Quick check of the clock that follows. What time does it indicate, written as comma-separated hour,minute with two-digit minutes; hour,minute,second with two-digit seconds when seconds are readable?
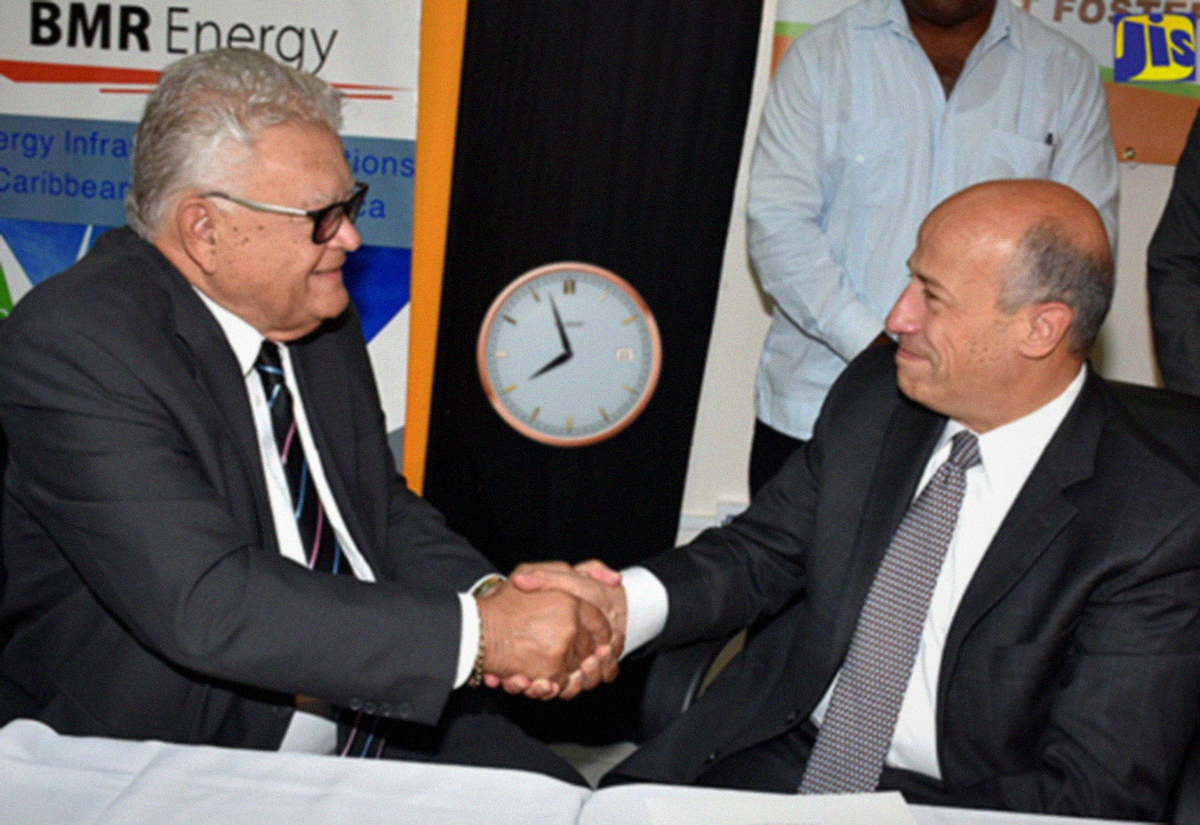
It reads 7,57
